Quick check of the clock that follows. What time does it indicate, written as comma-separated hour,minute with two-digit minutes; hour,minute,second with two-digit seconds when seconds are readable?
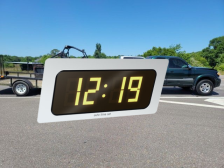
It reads 12,19
